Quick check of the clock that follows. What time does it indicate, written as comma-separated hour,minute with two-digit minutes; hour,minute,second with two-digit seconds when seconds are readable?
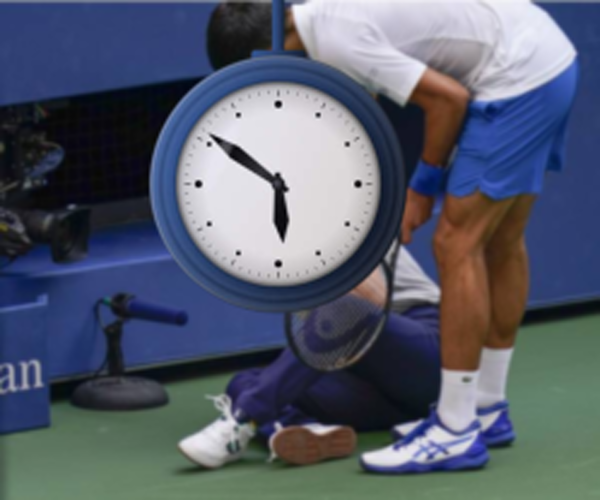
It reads 5,51
